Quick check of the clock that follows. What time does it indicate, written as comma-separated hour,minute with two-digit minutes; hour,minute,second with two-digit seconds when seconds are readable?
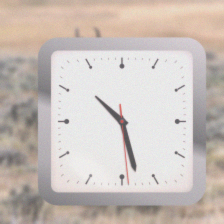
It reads 10,27,29
